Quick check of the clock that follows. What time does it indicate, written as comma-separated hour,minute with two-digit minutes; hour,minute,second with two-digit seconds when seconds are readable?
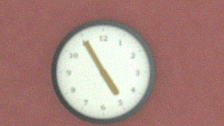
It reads 4,55
